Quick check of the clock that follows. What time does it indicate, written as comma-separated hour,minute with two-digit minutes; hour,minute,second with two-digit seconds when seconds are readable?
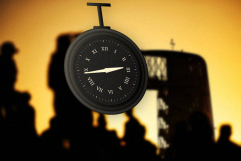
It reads 2,44
